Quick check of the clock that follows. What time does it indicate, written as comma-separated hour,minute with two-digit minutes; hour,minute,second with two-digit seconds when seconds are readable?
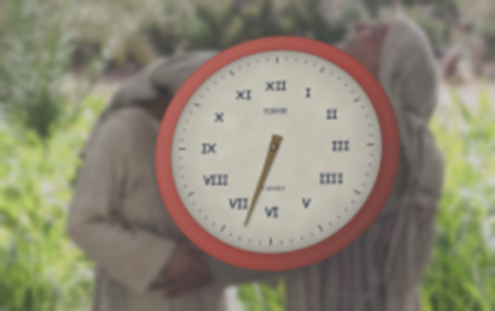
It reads 6,33
